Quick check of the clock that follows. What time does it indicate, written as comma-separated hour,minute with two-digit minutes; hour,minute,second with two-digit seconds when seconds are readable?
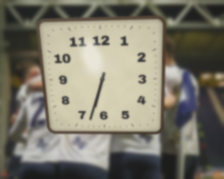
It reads 6,33
